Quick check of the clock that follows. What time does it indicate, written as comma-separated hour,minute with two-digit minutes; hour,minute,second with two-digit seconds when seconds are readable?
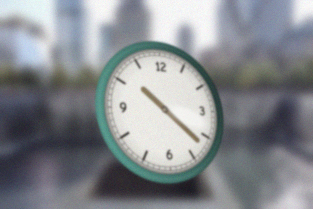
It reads 10,22
